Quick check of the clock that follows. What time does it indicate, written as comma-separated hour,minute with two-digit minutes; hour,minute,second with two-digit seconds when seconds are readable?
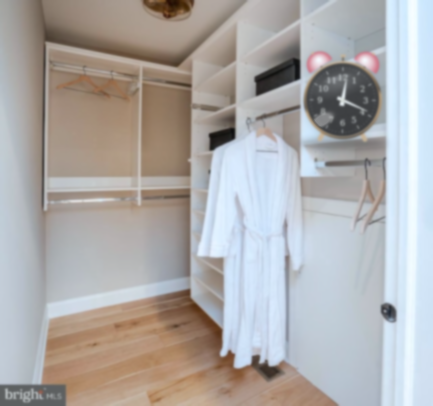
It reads 12,19
